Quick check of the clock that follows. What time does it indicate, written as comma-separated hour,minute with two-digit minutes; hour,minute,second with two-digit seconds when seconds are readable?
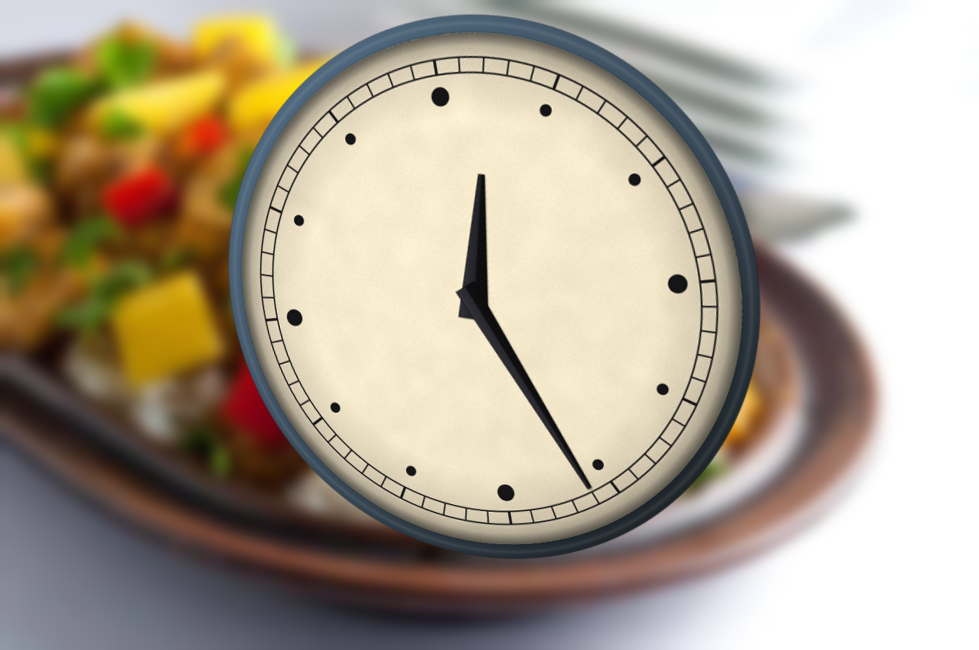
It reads 12,26
